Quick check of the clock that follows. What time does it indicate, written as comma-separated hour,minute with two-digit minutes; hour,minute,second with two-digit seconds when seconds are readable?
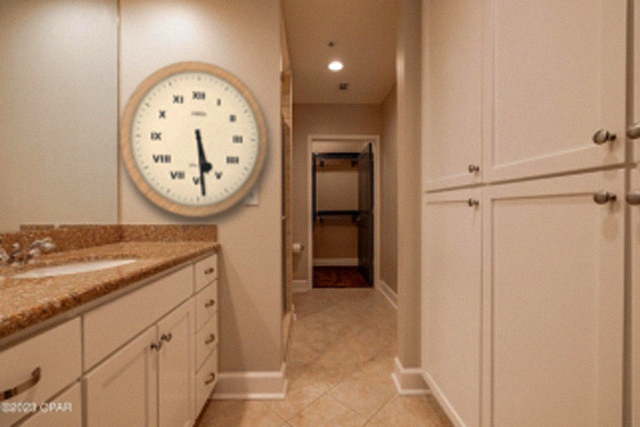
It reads 5,29
